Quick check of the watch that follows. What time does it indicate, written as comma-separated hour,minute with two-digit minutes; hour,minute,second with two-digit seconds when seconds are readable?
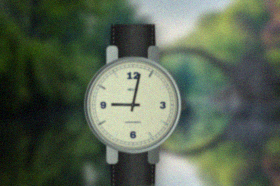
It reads 9,02
